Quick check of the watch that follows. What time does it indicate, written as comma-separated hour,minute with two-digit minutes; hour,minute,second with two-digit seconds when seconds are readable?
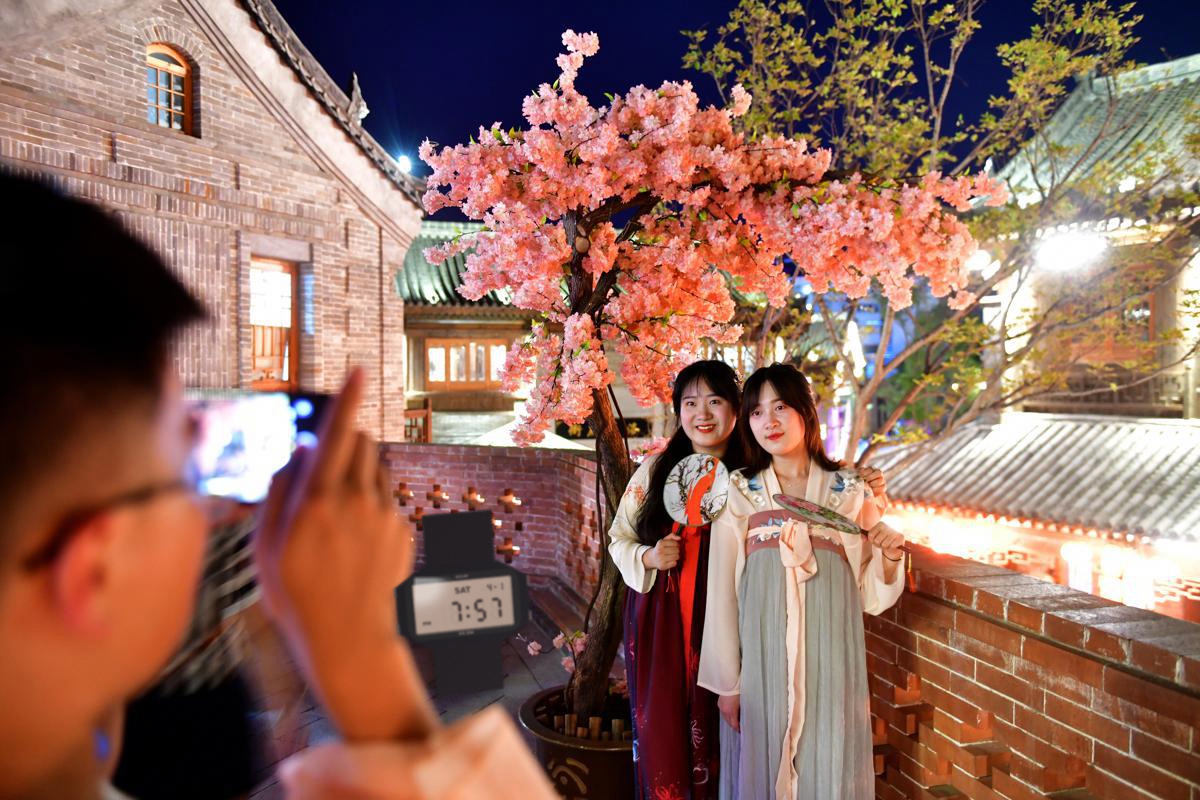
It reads 7,57
